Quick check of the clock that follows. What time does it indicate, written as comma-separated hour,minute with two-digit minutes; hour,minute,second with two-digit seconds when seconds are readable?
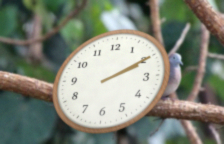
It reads 2,10
